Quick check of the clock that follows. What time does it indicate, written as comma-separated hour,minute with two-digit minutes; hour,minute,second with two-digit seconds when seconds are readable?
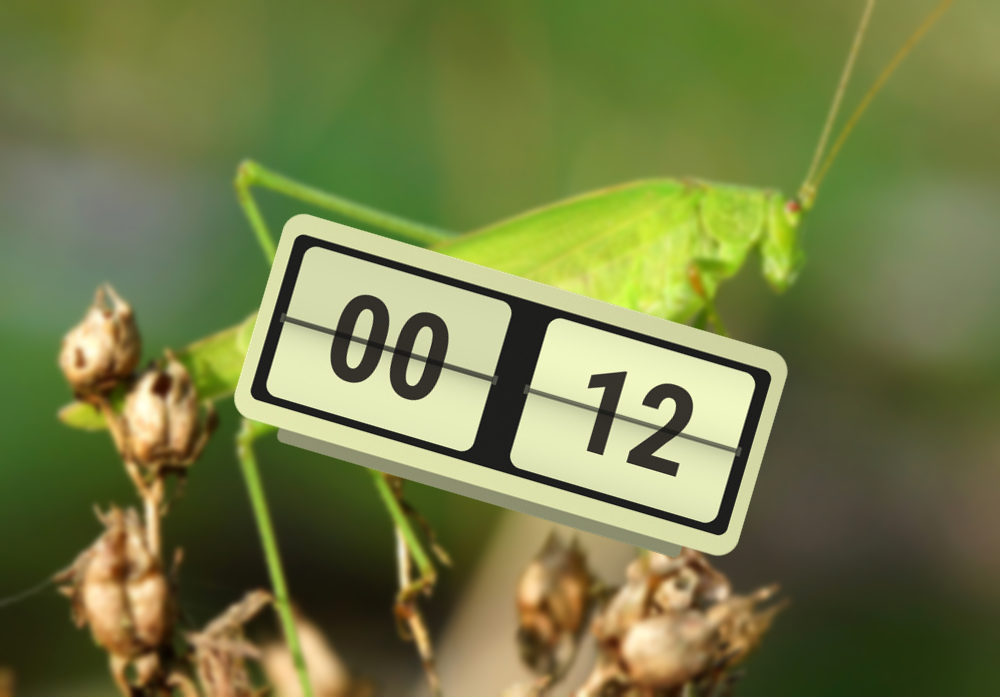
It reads 0,12
